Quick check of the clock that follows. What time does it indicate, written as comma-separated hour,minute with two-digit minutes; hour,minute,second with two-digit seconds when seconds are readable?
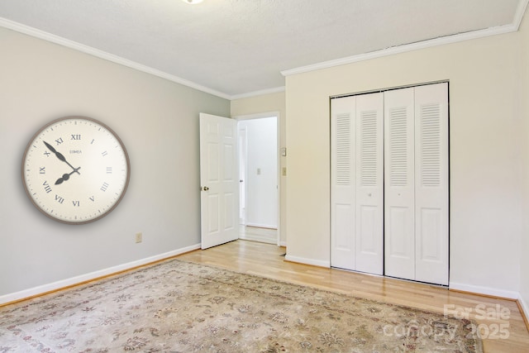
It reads 7,52
